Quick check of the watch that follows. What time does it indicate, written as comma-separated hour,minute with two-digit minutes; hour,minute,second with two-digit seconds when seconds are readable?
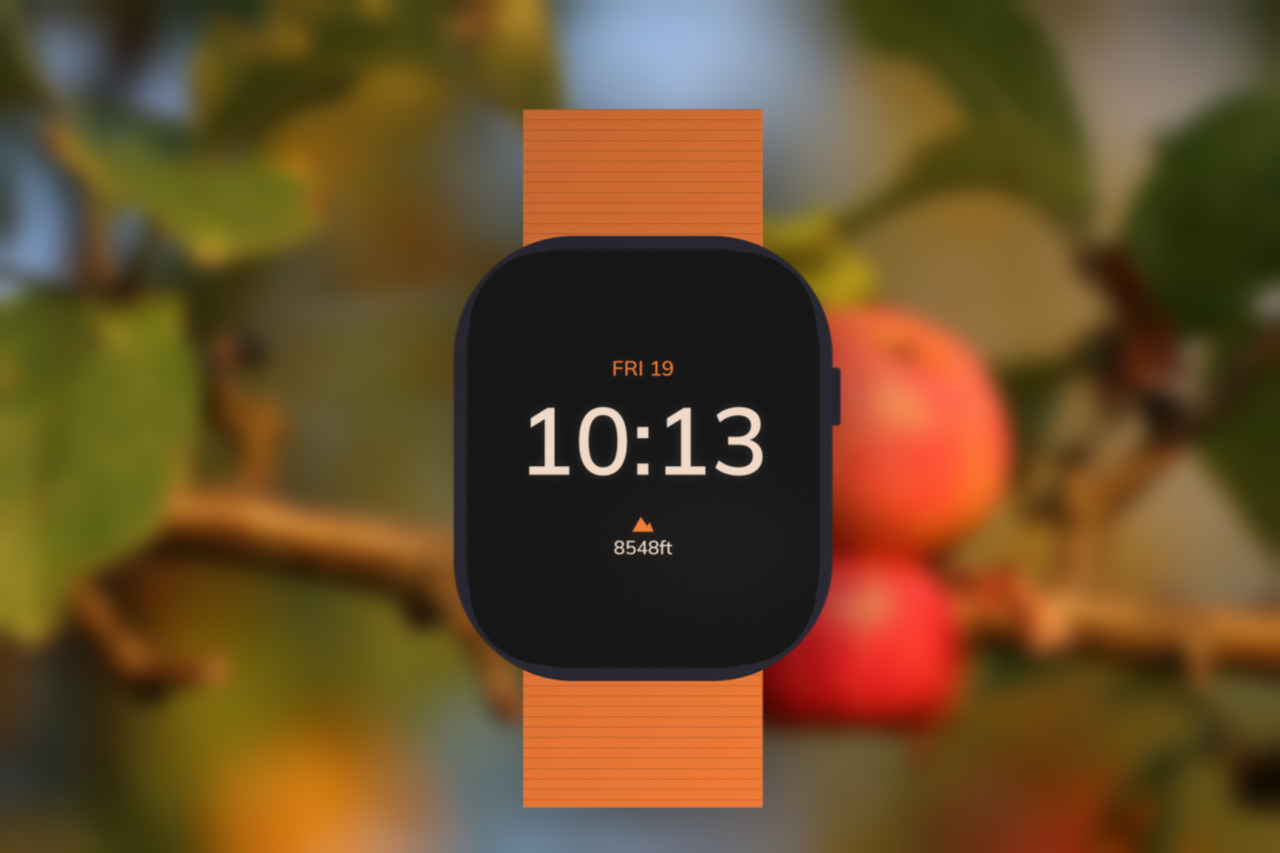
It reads 10,13
